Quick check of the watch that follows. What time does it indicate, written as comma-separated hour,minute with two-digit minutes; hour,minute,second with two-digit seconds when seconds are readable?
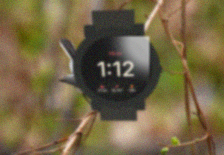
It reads 1,12
